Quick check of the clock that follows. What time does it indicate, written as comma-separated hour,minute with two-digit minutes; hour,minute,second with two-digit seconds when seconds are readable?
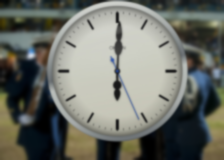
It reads 6,00,26
